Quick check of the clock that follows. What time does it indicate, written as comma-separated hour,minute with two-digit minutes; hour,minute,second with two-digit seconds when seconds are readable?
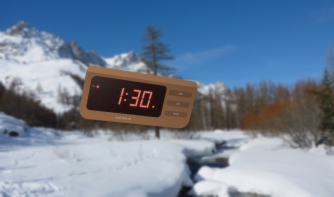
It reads 1,30
